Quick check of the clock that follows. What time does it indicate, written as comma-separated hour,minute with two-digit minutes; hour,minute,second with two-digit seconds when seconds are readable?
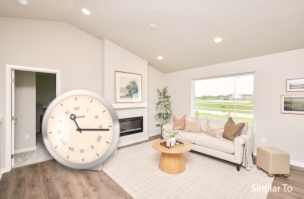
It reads 11,16
